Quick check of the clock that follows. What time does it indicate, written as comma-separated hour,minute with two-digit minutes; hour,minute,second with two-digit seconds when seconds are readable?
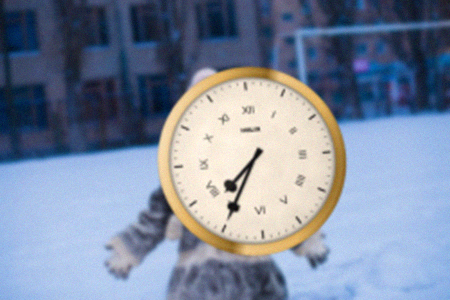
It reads 7,35
